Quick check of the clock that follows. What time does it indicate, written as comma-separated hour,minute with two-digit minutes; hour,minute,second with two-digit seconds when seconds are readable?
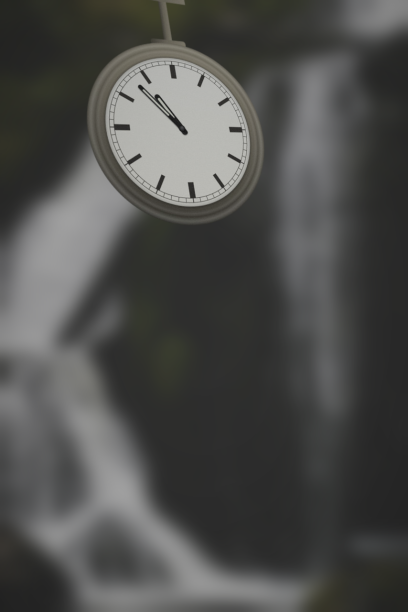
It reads 10,53
